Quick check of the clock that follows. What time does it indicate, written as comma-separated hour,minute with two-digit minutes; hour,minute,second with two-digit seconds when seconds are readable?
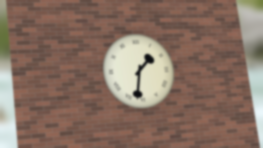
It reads 1,32
